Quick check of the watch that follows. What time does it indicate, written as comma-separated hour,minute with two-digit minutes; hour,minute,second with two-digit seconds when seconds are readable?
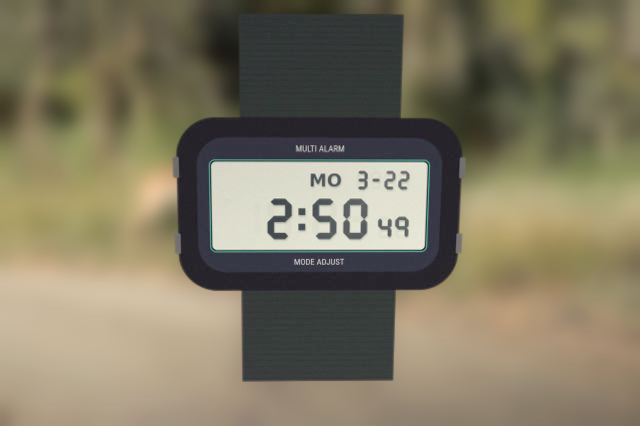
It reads 2,50,49
